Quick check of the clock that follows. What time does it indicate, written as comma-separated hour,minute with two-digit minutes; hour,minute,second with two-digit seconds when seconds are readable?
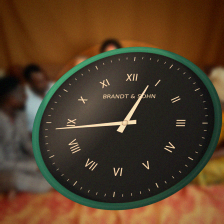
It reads 12,44
